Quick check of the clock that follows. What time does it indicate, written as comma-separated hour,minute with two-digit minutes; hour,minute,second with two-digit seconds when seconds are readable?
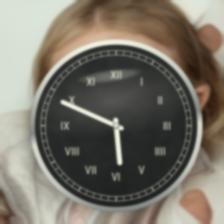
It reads 5,49
